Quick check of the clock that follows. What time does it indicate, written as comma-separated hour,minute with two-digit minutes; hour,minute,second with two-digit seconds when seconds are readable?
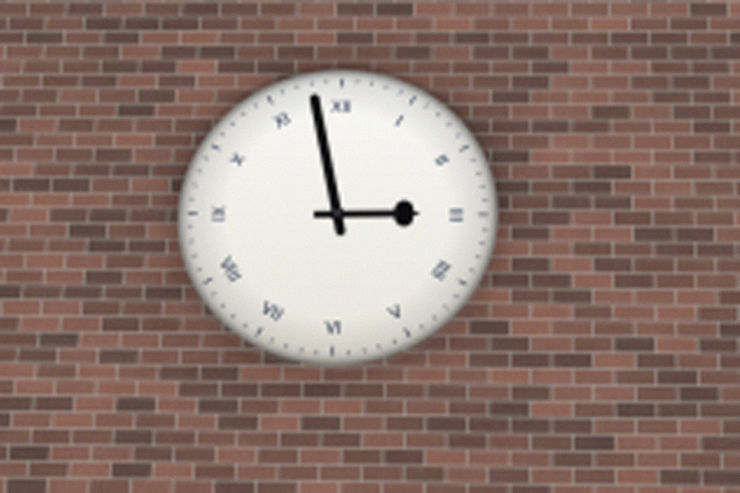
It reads 2,58
